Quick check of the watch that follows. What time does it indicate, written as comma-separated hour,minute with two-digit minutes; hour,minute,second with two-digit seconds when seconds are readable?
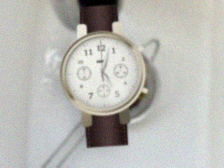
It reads 5,03
